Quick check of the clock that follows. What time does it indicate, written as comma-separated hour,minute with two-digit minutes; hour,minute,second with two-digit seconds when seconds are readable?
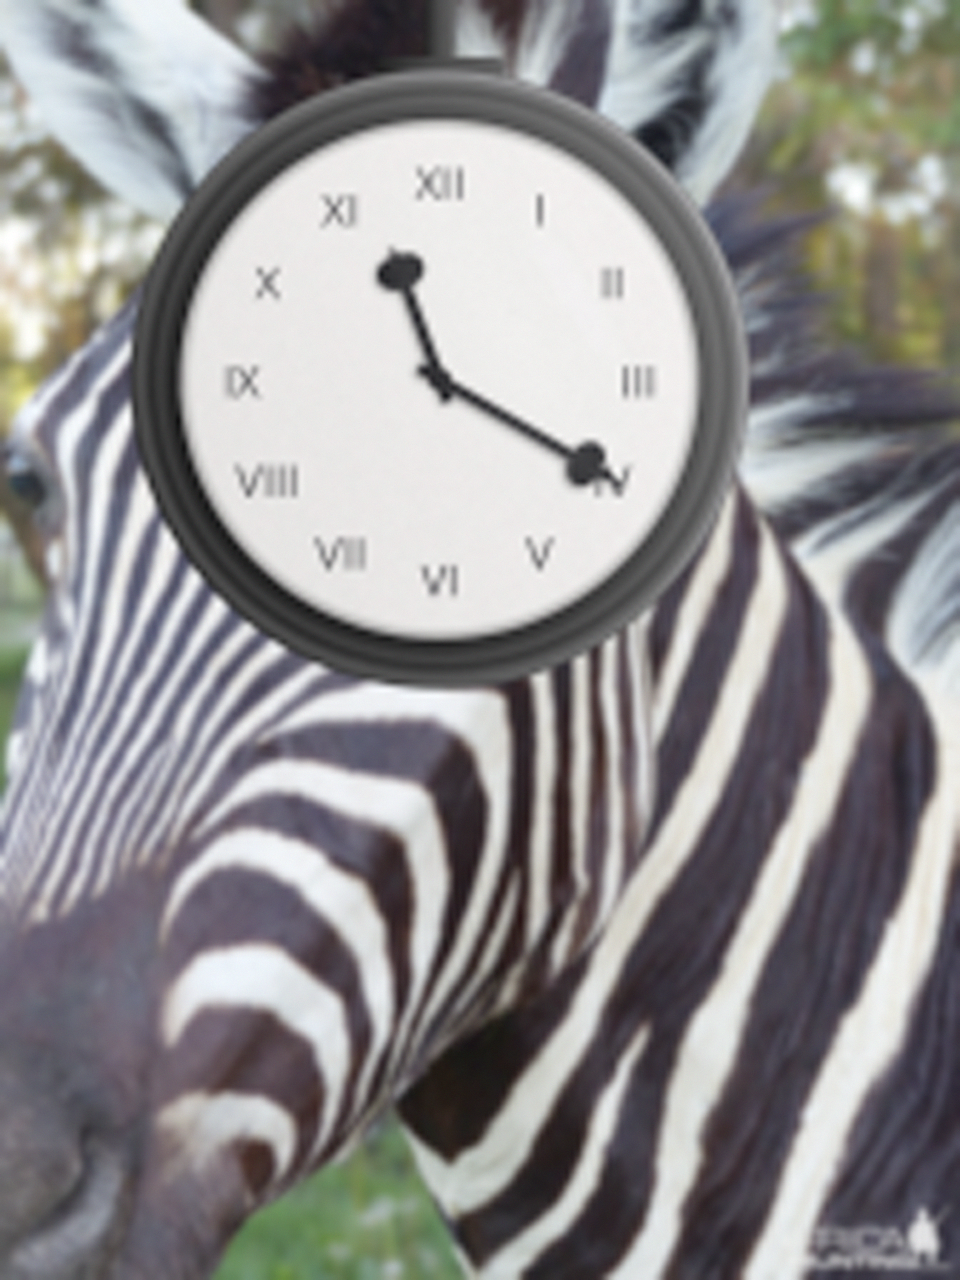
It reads 11,20
